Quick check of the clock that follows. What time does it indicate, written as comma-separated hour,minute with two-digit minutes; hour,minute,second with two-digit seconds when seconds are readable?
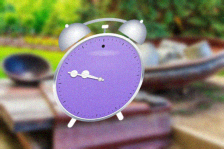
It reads 9,48
